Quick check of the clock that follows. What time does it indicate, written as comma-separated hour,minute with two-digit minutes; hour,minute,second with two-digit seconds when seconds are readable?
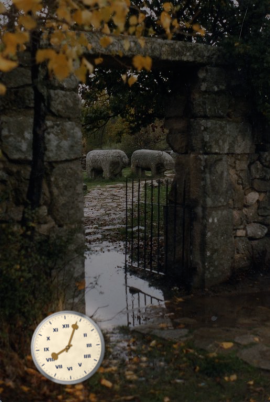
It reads 8,04
